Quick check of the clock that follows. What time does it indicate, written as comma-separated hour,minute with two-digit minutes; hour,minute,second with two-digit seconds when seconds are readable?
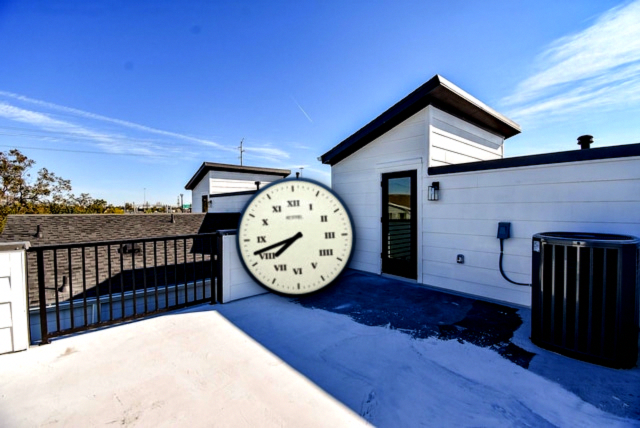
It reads 7,42
